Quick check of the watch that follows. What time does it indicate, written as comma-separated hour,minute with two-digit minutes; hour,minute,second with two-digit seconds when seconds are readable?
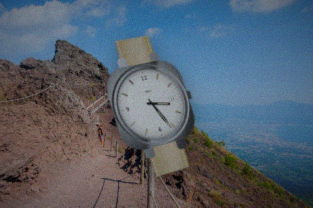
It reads 3,26
